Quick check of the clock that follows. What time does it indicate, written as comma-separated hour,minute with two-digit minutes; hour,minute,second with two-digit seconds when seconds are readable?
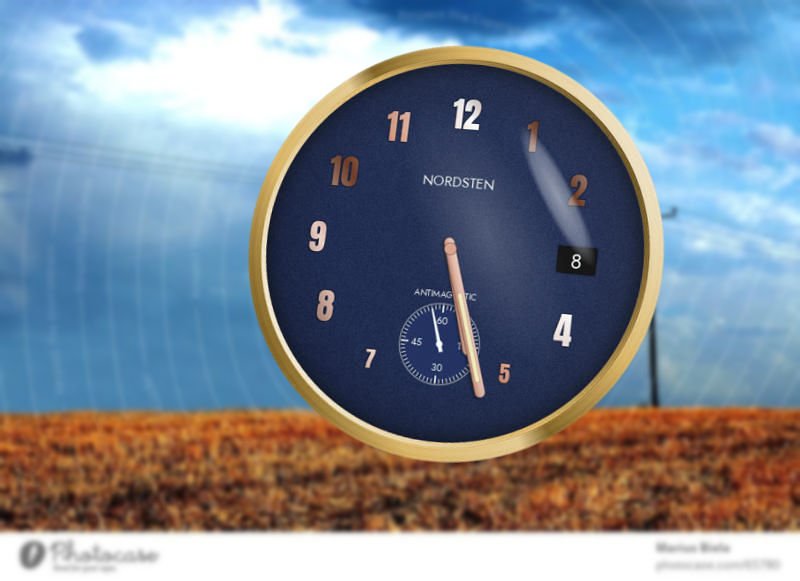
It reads 5,26,57
